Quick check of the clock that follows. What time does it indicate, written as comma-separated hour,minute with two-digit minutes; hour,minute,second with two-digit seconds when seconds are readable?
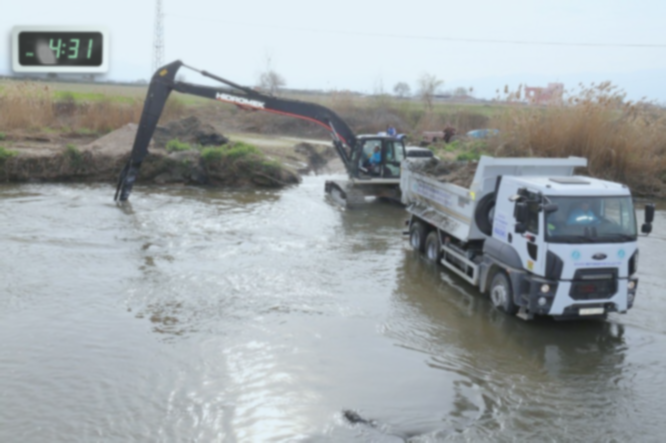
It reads 4,31
